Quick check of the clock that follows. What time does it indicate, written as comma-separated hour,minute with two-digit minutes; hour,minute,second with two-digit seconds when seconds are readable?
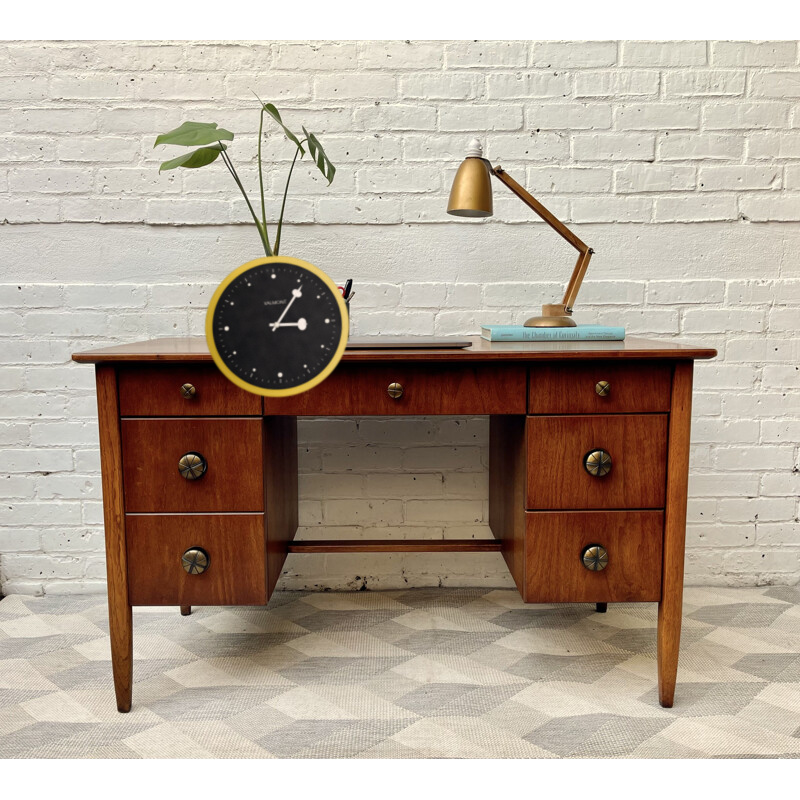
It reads 3,06
